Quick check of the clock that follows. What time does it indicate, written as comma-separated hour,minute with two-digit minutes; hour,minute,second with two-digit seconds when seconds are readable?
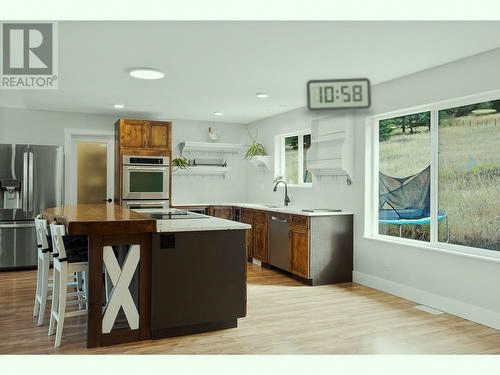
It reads 10,58
